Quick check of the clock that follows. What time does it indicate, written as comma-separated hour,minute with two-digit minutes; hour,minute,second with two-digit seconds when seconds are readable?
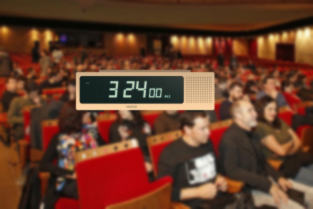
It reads 3,24,00
